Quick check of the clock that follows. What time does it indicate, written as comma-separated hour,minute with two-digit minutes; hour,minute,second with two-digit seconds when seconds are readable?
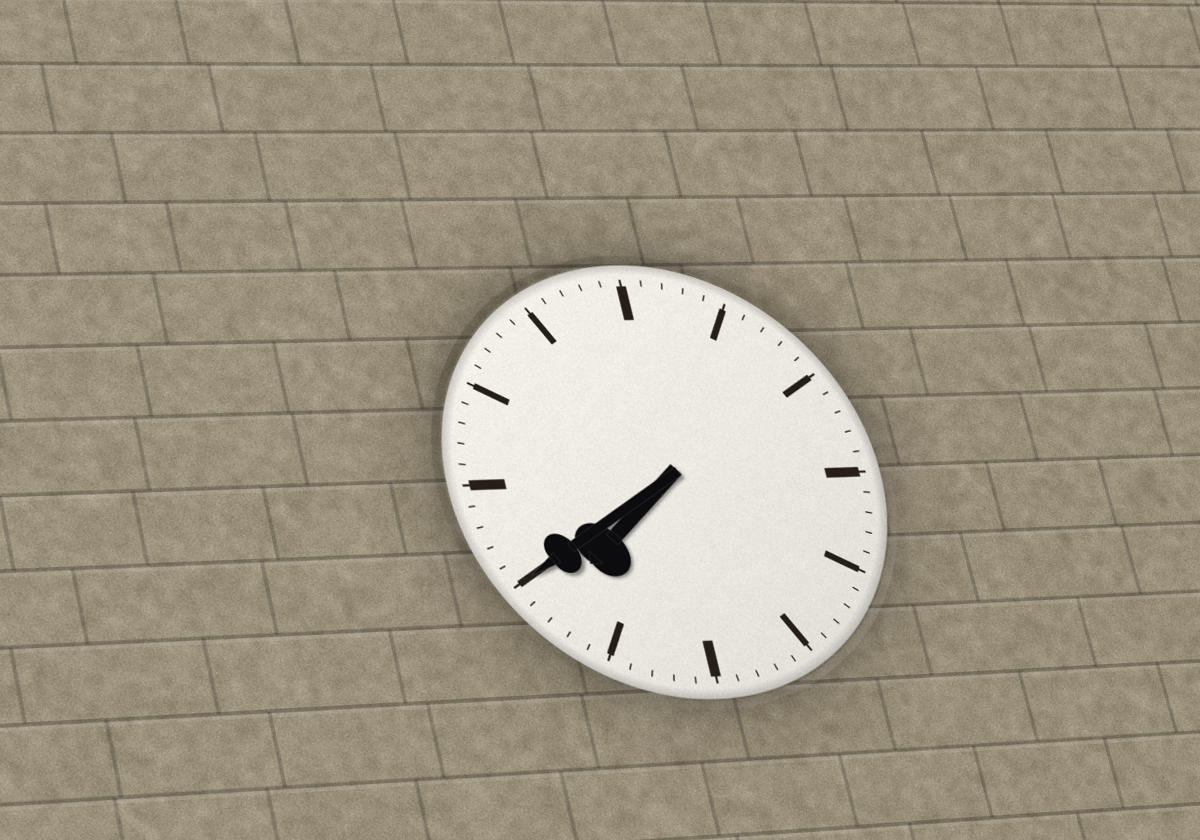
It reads 7,40
